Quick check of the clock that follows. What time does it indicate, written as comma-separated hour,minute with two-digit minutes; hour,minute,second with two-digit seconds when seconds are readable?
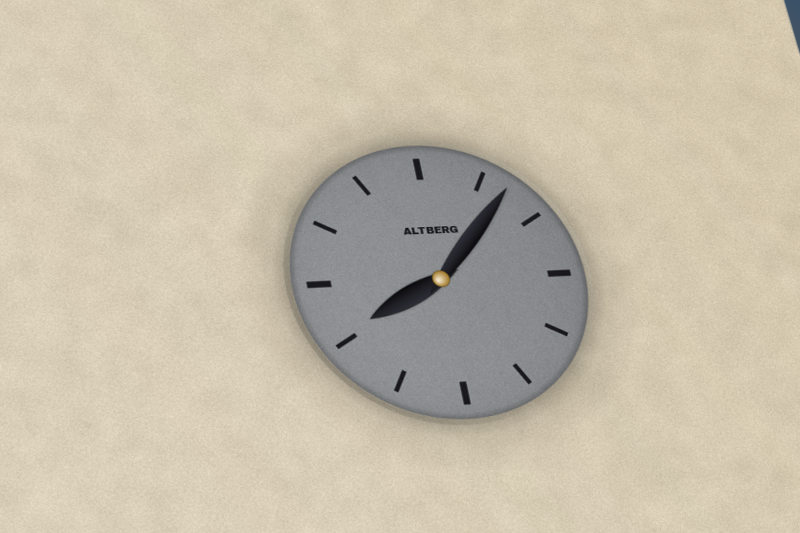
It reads 8,07
